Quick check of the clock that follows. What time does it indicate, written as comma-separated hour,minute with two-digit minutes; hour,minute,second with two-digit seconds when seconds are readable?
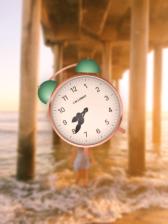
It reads 8,39
